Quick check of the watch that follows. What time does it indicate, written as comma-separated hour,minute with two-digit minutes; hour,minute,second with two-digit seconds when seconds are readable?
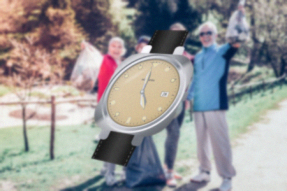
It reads 4,59
